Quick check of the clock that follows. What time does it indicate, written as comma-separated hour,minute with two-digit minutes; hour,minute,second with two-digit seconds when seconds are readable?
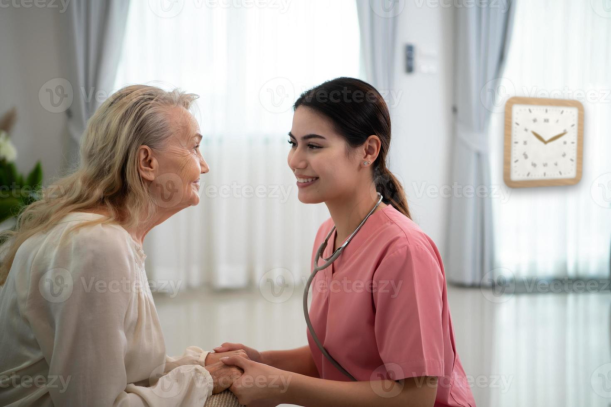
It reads 10,11
